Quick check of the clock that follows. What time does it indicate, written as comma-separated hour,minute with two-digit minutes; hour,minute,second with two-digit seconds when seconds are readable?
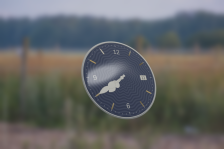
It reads 7,40
